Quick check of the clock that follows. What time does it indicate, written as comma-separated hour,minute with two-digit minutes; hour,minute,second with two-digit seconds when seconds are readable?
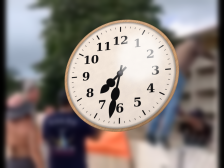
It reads 7,32
